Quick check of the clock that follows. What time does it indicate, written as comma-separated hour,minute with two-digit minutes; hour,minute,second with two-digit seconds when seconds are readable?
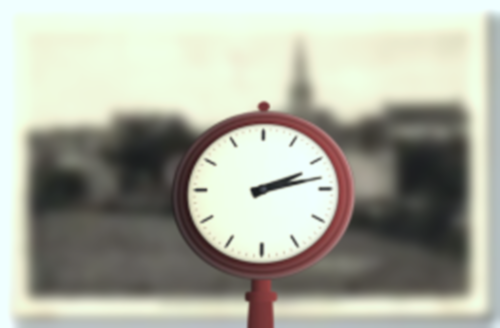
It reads 2,13
